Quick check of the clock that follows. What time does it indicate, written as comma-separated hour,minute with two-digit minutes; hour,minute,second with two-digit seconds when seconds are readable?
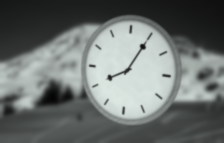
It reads 8,05
